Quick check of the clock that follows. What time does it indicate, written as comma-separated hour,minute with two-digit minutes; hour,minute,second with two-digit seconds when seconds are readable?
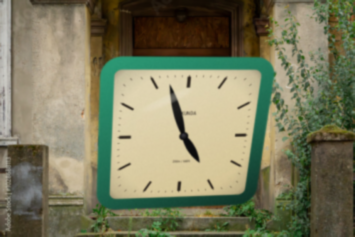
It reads 4,57
